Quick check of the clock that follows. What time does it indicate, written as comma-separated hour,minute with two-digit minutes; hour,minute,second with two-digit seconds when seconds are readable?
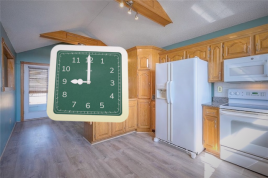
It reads 9,00
